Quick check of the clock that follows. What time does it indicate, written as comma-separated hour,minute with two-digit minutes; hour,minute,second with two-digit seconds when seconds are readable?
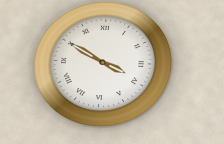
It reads 3,50
